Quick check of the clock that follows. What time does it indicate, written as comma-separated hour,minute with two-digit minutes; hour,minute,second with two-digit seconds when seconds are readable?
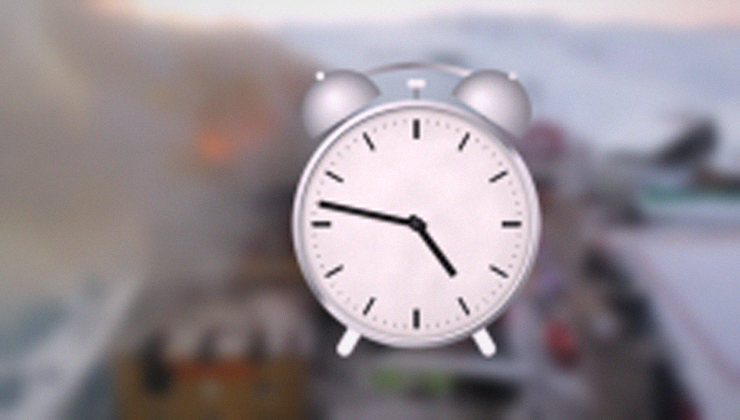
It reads 4,47
